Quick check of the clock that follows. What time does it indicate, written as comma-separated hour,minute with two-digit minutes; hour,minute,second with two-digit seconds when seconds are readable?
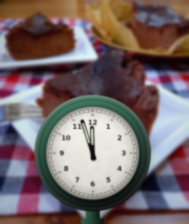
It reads 11,57
